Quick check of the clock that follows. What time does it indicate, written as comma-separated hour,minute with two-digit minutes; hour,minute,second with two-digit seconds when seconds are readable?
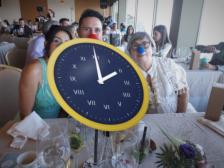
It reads 2,00
